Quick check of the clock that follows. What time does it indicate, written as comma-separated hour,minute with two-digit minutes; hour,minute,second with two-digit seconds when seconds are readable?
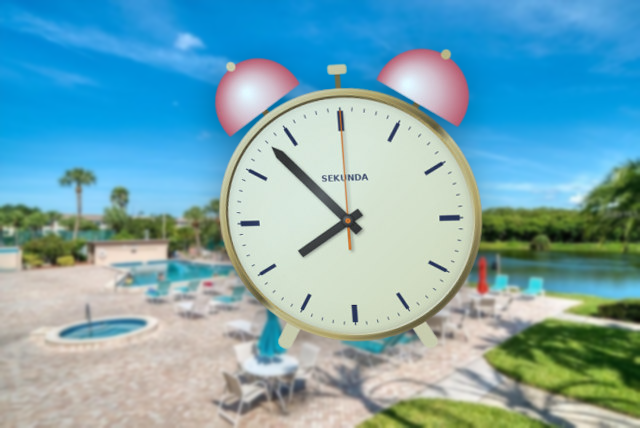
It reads 7,53,00
